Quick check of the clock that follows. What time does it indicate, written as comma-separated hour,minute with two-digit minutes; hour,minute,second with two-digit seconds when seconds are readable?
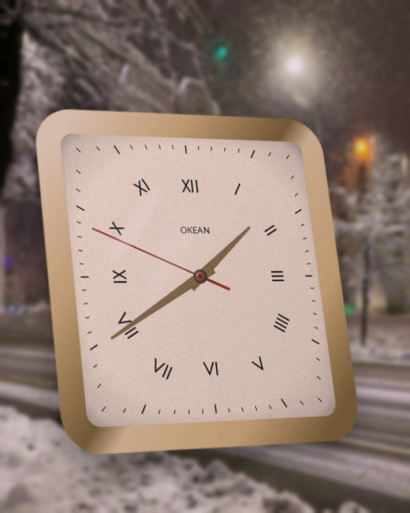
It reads 1,39,49
